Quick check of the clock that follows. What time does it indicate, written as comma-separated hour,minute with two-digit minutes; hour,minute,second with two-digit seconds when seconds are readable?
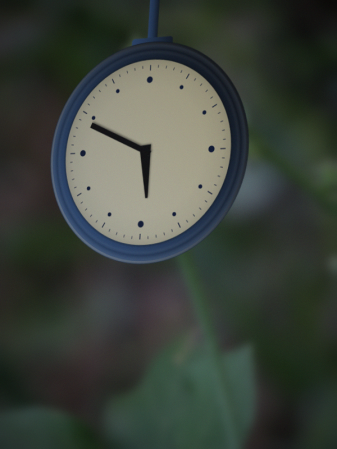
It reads 5,49
